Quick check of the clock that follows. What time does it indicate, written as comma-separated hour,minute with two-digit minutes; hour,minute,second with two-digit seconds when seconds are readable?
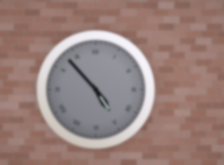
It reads 4,53
